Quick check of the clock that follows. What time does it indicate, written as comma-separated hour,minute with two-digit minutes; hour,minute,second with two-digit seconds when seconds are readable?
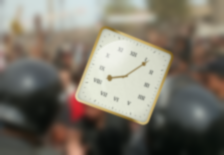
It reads 8,06
